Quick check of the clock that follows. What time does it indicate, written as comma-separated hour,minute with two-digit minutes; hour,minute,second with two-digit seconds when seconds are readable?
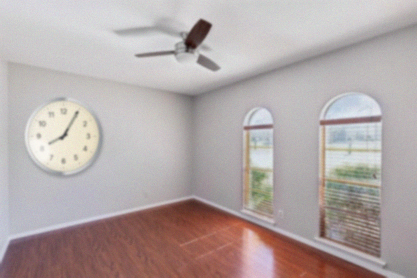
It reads 8,05
